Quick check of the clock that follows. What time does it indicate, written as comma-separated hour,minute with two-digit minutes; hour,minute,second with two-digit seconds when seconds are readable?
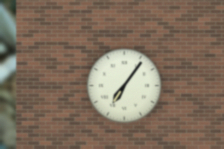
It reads 7,06
